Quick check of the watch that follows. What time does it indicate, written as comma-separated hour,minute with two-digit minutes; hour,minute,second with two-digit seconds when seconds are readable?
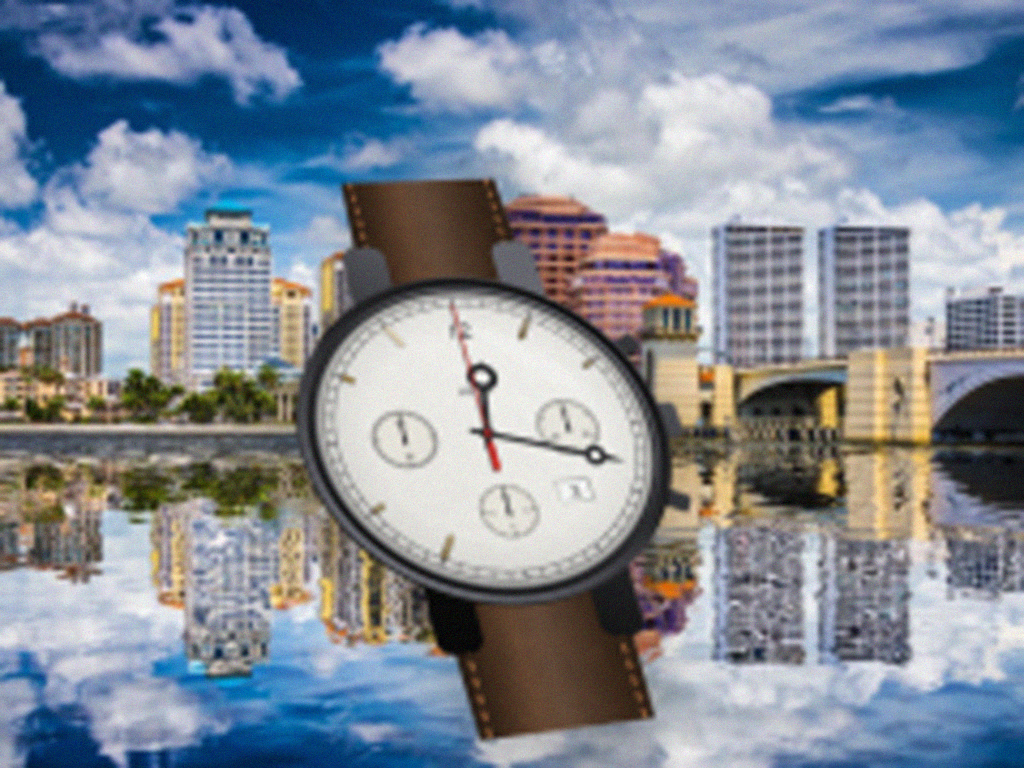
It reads 12,18
